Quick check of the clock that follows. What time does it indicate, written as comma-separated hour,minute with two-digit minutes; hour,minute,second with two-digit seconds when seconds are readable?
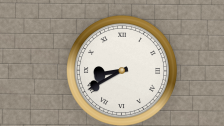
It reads 8,40
